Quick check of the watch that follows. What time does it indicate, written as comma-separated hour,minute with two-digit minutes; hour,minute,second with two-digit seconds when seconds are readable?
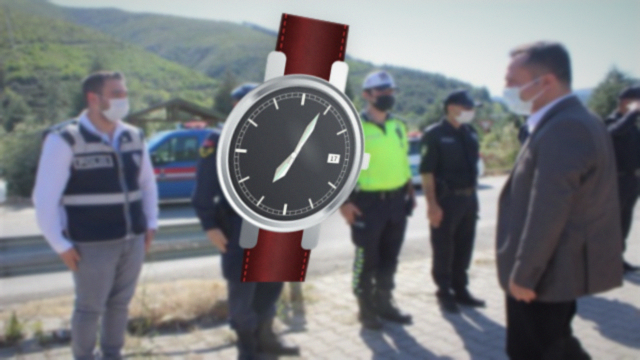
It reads 7,04
